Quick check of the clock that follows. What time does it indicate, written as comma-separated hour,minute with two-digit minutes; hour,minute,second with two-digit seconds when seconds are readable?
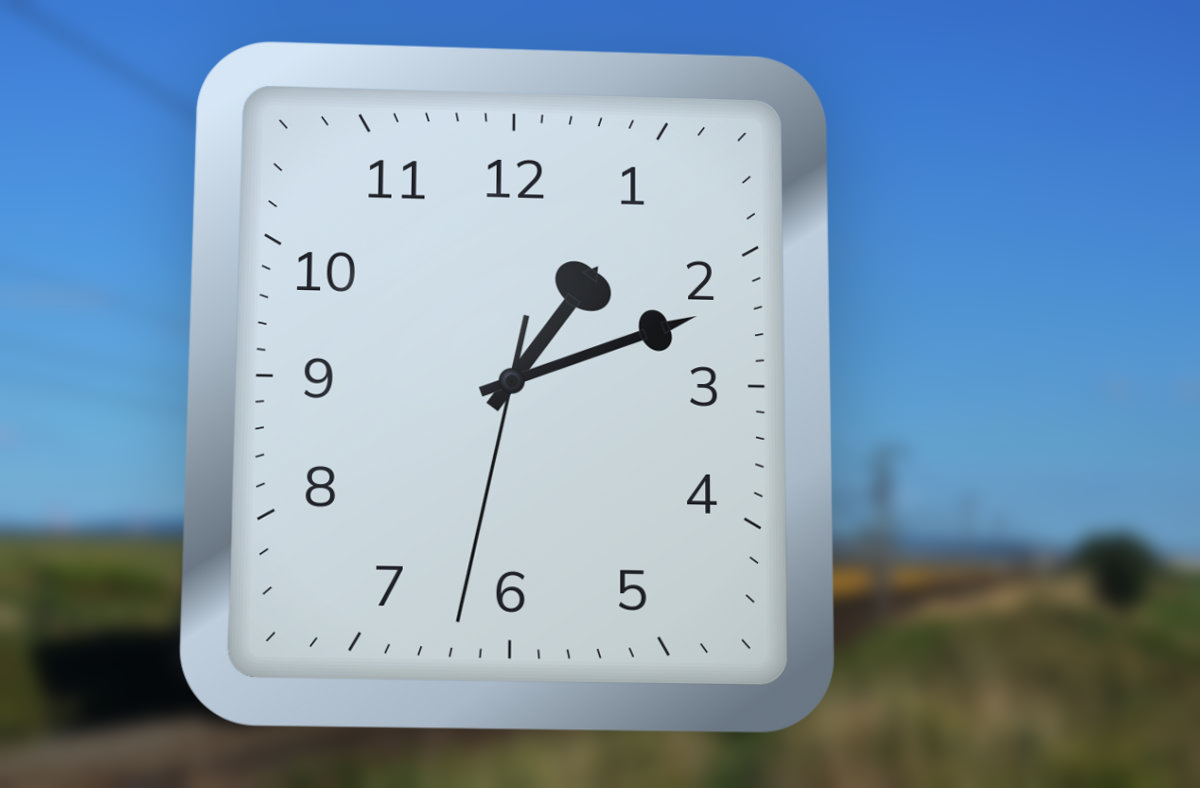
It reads 1,11,32
